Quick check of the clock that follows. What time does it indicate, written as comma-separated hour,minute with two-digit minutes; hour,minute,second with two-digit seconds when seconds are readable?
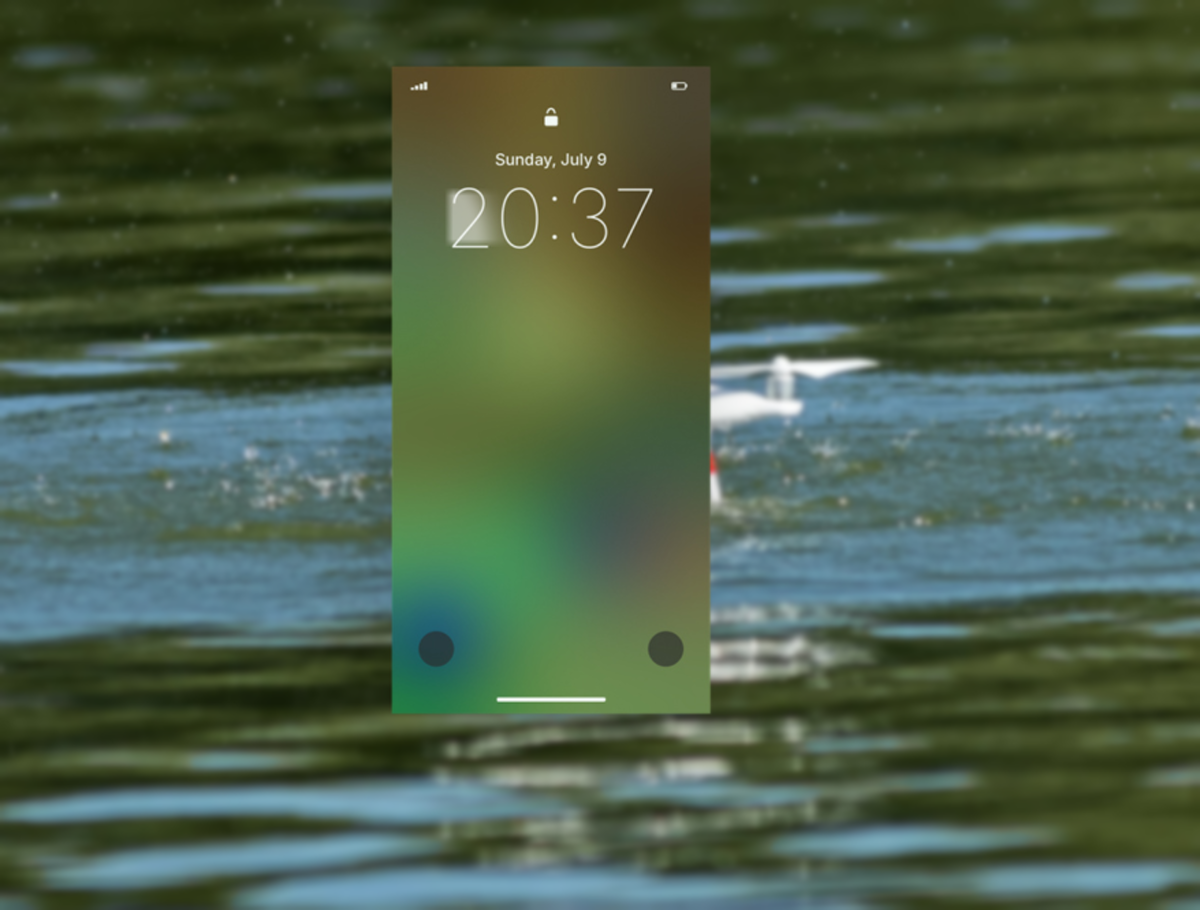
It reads 20,37
